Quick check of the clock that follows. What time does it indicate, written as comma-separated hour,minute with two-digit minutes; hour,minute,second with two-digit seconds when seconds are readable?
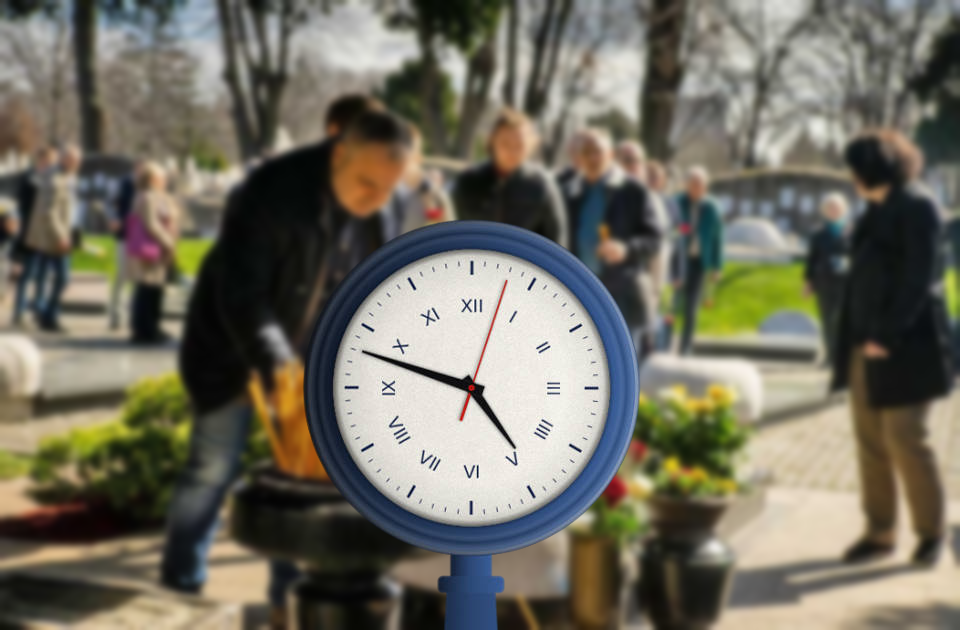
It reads 4,48,03
